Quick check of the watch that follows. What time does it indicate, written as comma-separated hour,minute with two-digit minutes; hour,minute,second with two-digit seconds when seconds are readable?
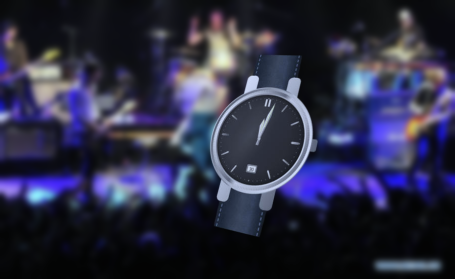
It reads 12,02
